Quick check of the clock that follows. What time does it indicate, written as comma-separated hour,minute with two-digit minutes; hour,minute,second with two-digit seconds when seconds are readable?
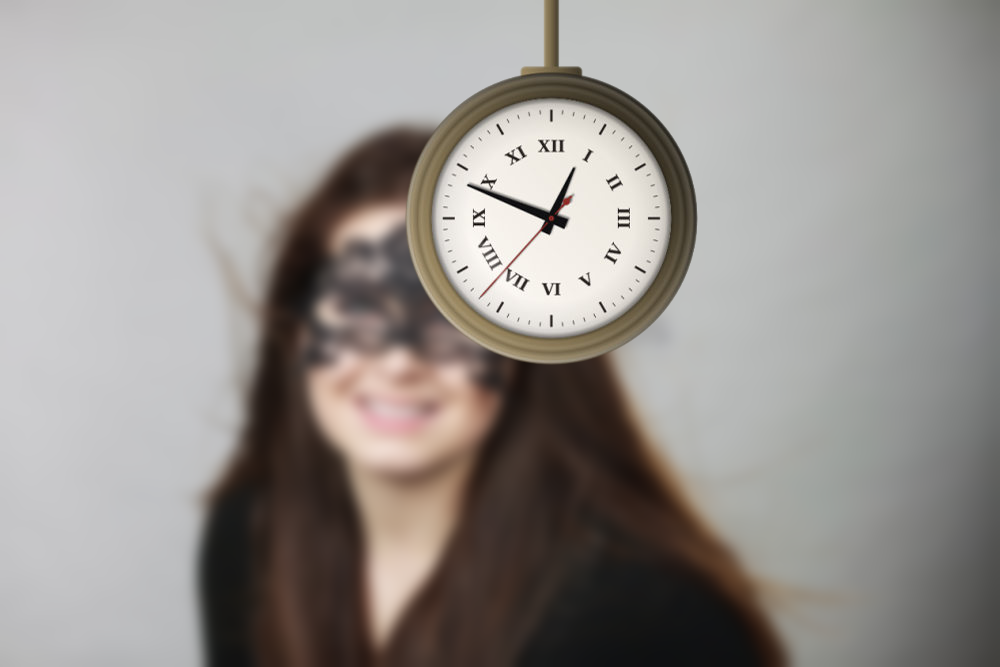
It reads 12,48,37
